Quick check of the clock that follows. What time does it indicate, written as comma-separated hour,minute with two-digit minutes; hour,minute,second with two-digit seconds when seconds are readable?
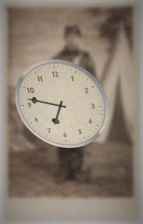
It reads 6,47
